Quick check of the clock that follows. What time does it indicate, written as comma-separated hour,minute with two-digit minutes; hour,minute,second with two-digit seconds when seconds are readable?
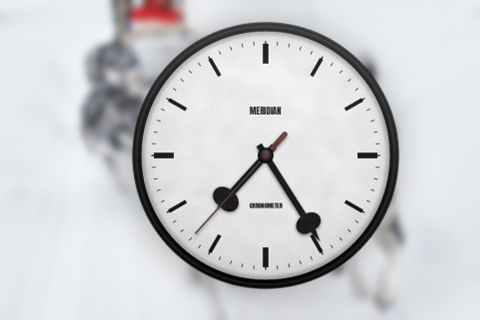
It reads 7,24,37
